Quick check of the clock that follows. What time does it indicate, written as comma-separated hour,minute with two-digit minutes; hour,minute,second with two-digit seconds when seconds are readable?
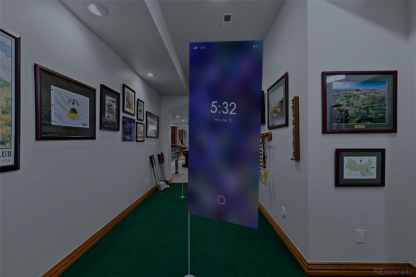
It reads 5,32
